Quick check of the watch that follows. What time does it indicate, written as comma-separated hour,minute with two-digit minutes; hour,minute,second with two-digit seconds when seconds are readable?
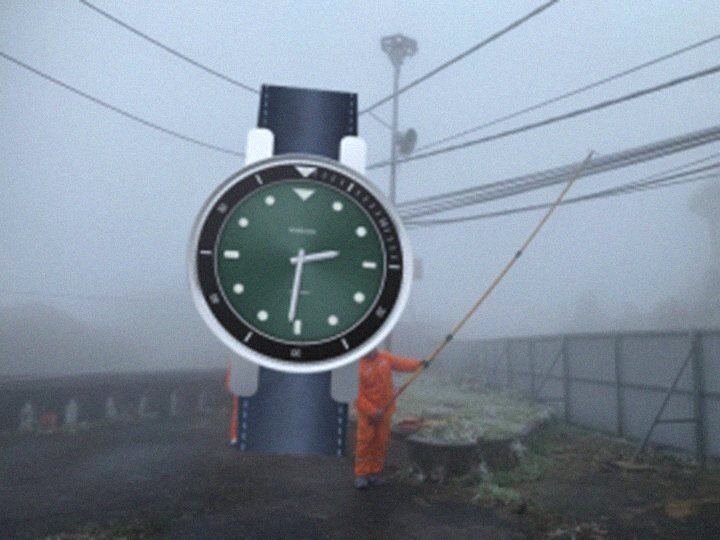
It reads 2,31
